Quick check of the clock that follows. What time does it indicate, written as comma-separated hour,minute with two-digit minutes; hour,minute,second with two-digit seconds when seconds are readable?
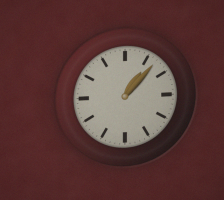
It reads 1,07
